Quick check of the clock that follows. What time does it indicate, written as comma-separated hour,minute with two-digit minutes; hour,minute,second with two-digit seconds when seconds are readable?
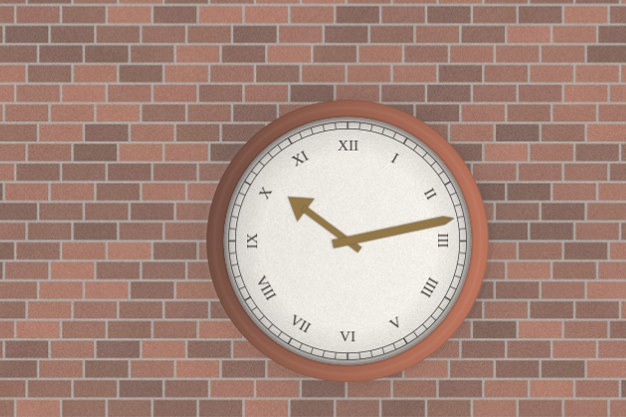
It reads 10,13
